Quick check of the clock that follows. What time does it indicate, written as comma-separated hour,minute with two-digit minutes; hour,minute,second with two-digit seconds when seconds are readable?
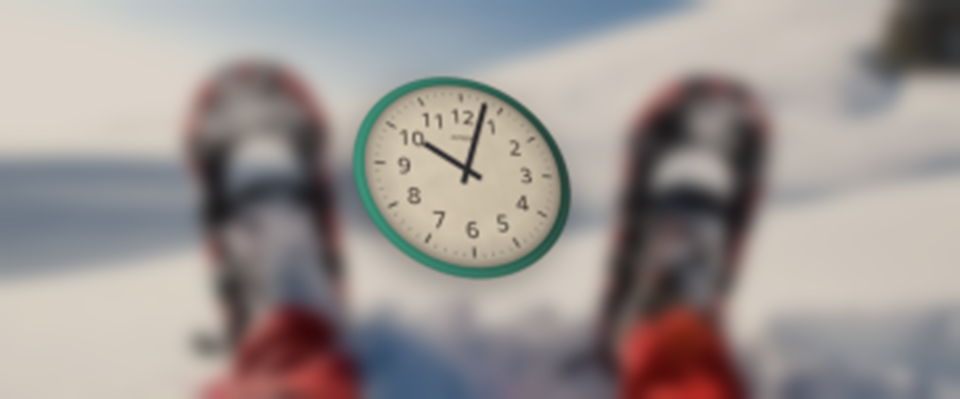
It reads 10,03
